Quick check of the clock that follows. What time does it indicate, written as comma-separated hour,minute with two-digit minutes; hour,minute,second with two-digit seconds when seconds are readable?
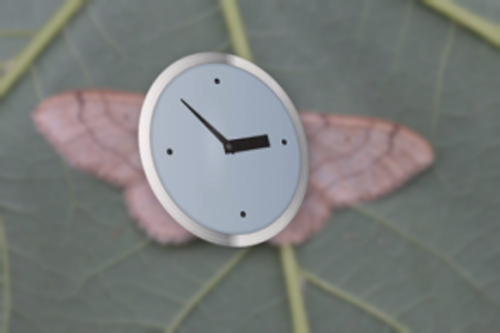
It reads 2,53
